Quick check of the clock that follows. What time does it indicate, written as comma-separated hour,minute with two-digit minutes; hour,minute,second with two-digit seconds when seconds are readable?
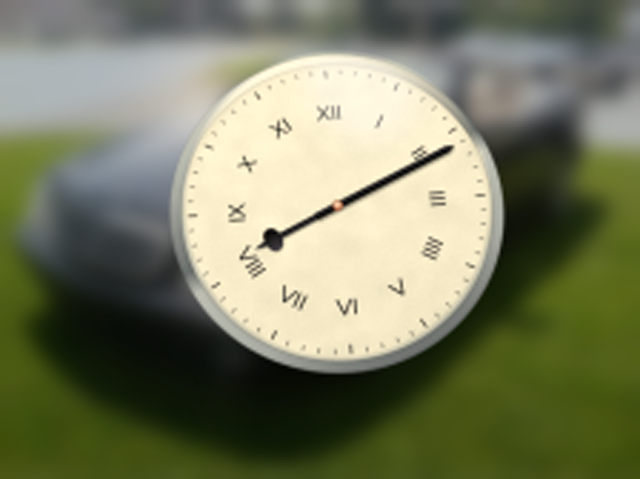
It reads 8,11
